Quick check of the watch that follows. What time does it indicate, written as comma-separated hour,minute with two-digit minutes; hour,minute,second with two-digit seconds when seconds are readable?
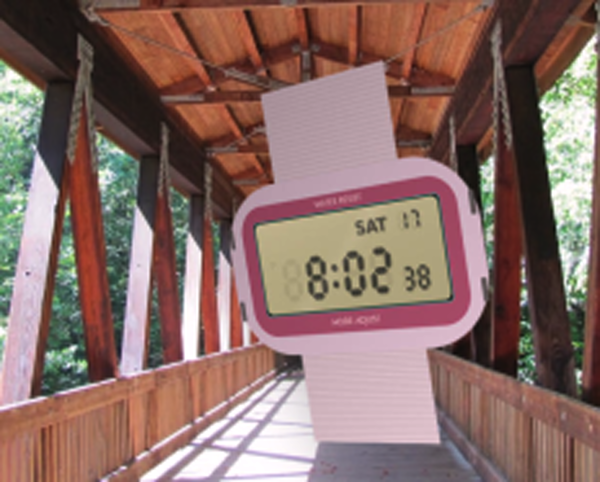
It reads 8,02,38
